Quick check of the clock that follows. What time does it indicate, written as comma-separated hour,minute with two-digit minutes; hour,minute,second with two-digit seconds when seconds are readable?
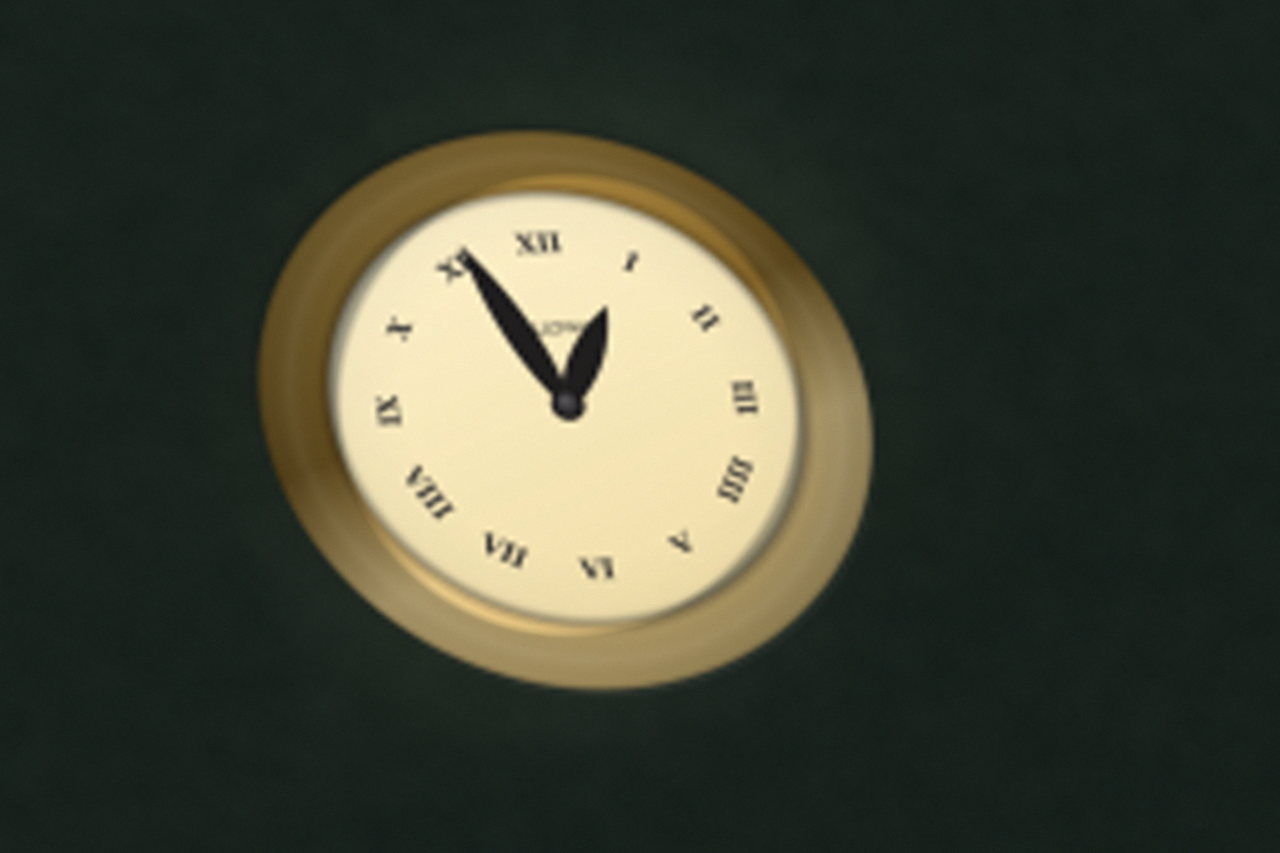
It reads 12,56
